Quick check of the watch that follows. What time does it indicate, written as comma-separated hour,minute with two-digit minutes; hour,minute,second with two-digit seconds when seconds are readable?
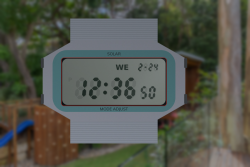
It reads 12,36,50
